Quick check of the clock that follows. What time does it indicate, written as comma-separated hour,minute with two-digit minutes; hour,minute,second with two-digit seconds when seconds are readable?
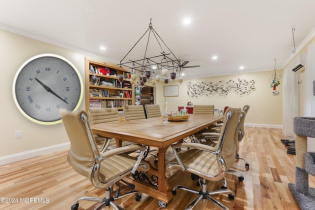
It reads 10,21
